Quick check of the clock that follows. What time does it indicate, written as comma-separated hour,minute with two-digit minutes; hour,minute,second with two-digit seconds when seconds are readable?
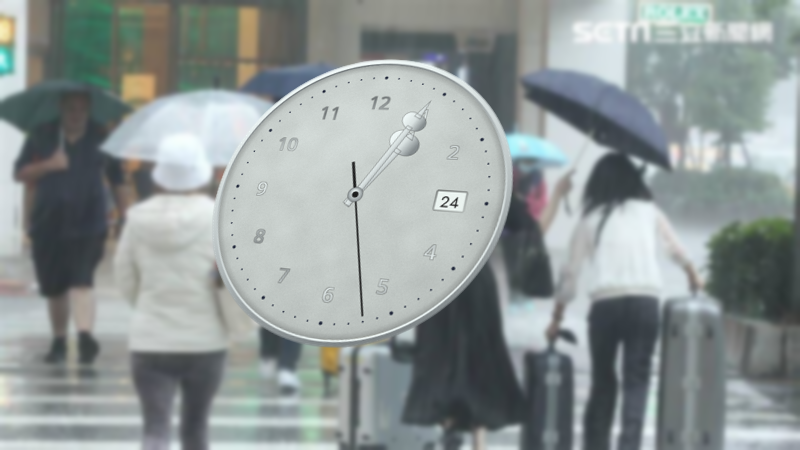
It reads 1,04,27
